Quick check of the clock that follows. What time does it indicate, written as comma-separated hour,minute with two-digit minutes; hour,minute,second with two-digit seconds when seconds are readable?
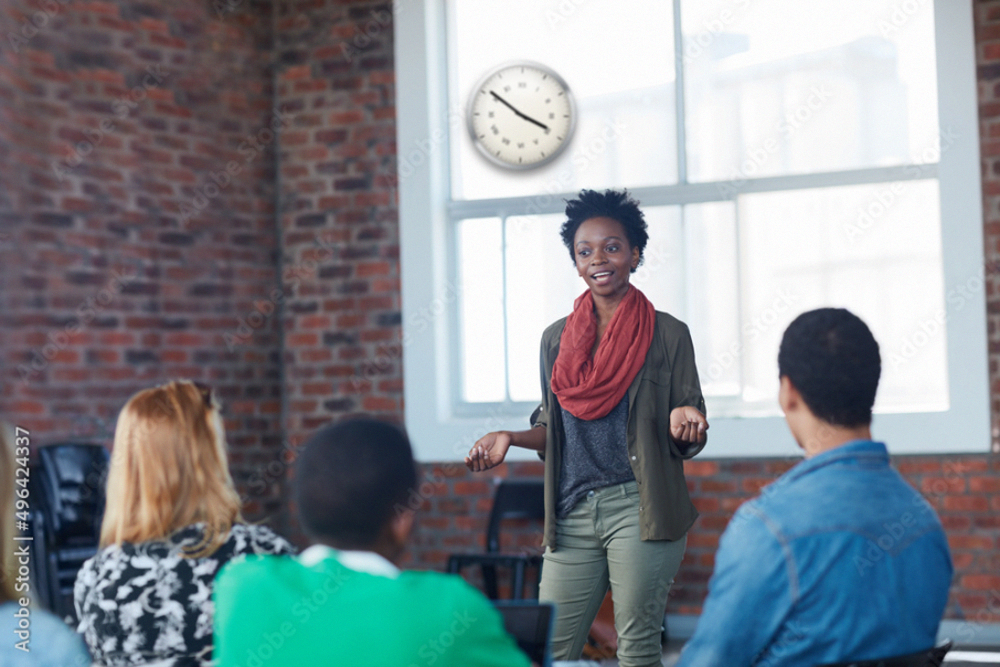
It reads 3,51
